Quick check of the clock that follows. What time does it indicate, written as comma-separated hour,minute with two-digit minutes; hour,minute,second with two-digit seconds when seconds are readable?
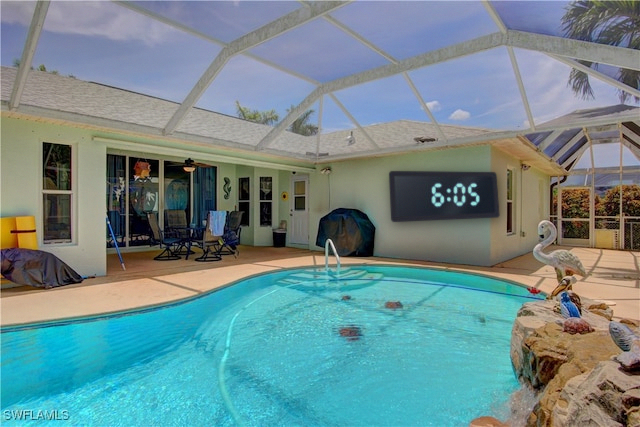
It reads 6,05
